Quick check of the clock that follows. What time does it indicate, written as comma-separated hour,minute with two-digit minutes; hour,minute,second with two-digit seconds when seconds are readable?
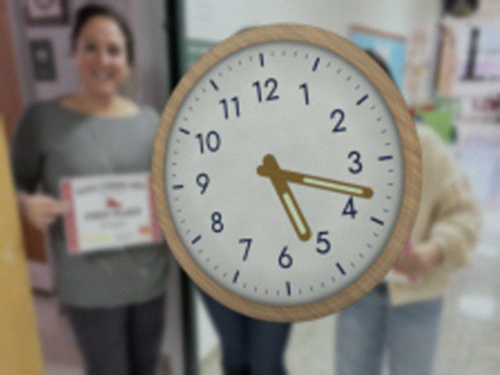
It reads 5,18
